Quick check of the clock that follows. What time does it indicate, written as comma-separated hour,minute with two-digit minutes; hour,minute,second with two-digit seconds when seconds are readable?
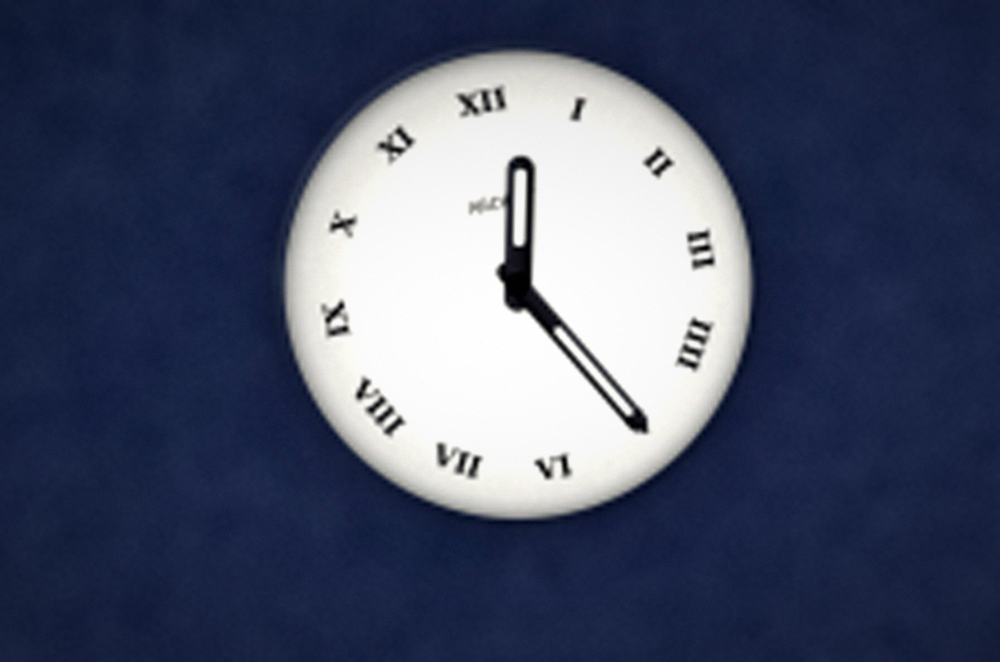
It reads 12,25
